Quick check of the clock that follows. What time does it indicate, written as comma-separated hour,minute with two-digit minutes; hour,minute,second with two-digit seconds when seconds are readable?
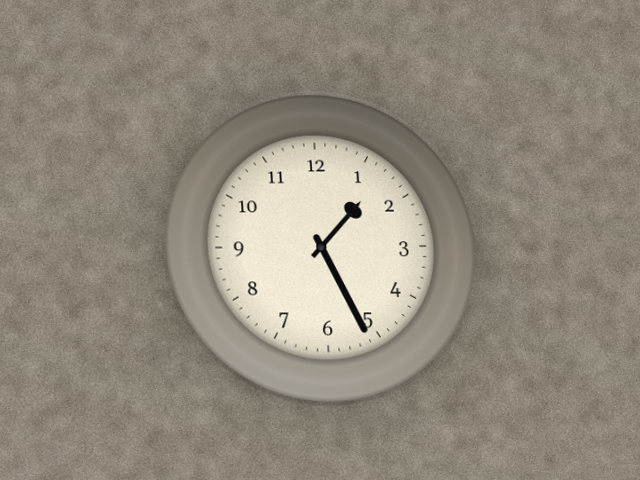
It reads 1,26
